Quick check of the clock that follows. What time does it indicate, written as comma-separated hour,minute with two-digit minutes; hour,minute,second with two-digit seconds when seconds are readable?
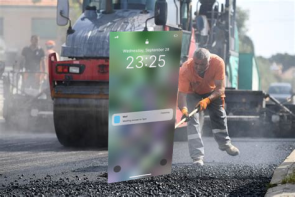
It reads 23,25
